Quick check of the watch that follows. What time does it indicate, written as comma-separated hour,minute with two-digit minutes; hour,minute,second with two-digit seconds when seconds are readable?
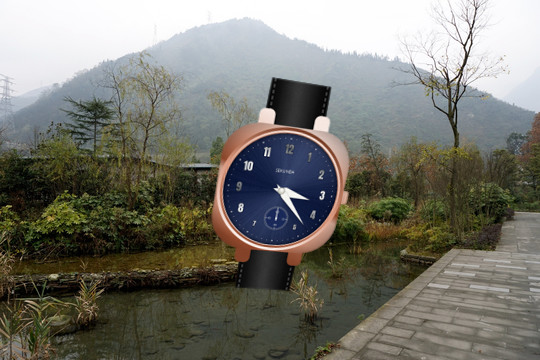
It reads 3,23
